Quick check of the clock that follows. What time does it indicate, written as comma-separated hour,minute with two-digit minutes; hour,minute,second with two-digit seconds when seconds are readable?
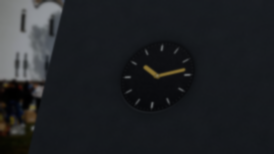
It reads 10,13
